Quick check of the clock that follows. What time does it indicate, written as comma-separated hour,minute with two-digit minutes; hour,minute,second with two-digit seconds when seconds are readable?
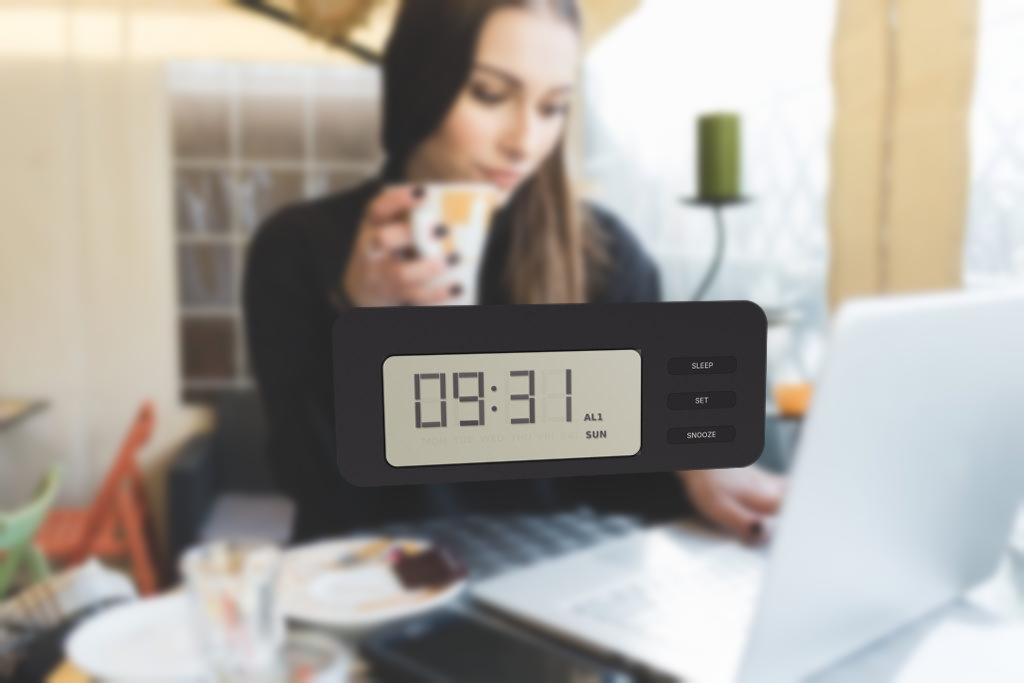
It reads 9,31
